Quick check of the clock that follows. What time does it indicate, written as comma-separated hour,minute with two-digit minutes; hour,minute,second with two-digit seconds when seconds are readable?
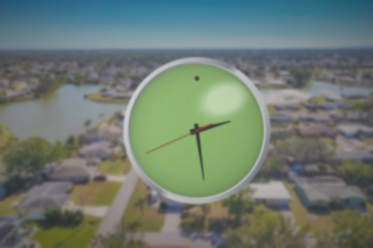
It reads 2,28,41
